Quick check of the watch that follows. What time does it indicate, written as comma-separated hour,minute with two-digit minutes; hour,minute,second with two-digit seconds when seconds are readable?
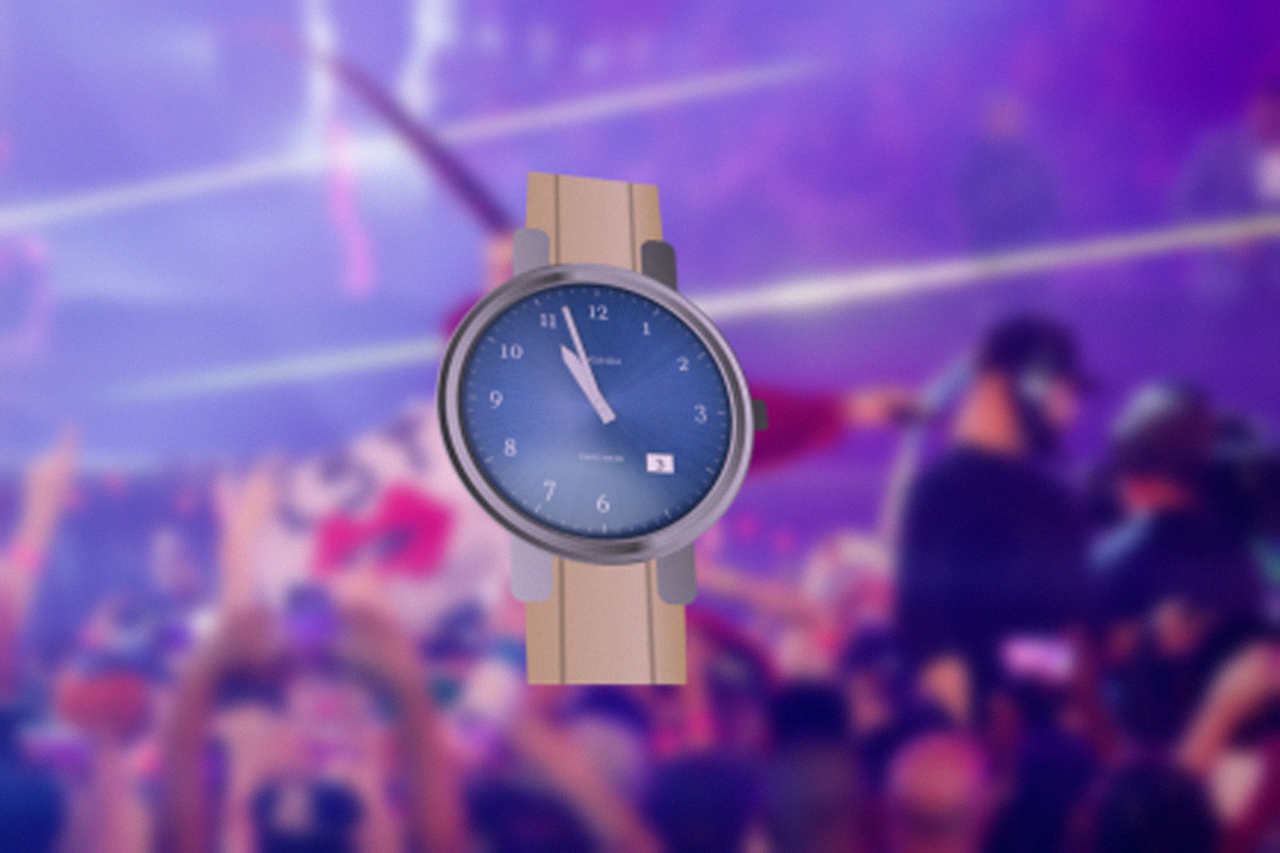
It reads 10,57
